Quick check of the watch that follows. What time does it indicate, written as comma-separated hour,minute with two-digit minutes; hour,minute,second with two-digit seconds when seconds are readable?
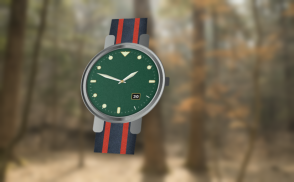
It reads 1,48
